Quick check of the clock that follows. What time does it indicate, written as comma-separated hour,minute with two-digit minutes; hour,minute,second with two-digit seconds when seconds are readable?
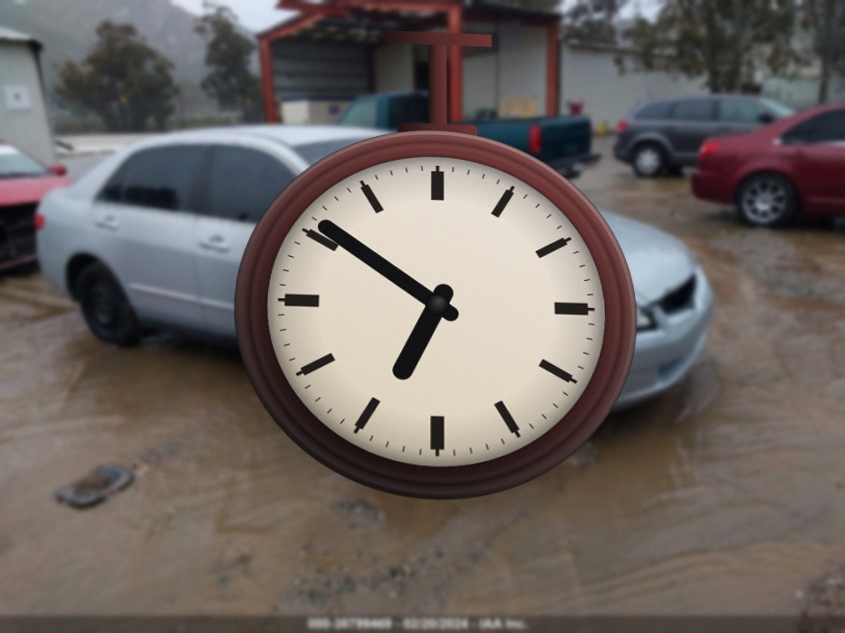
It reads 6,51
